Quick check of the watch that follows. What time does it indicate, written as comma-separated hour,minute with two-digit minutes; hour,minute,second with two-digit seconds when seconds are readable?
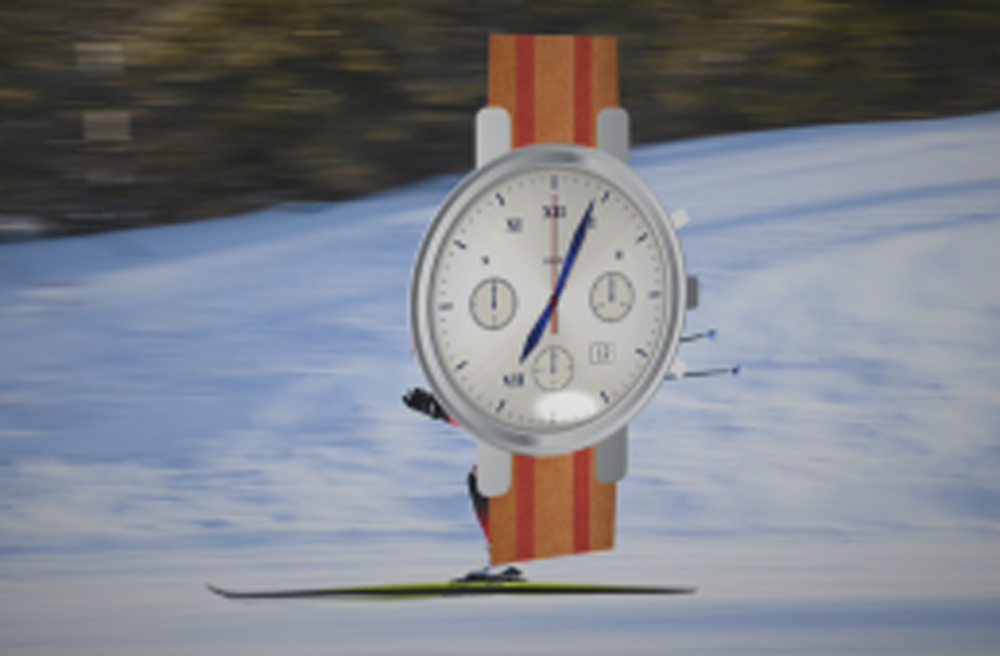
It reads 7,04
